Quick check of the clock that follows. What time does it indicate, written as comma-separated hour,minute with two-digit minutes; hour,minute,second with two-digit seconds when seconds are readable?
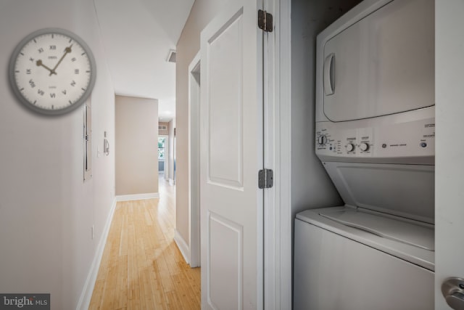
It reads 10,06
